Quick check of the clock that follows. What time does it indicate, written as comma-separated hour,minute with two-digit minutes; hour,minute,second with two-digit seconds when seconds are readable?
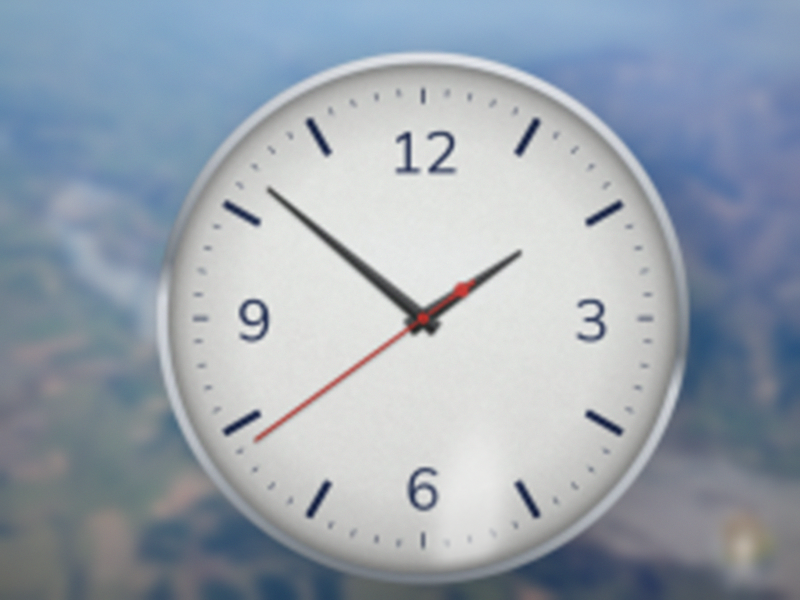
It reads 1,51,39
